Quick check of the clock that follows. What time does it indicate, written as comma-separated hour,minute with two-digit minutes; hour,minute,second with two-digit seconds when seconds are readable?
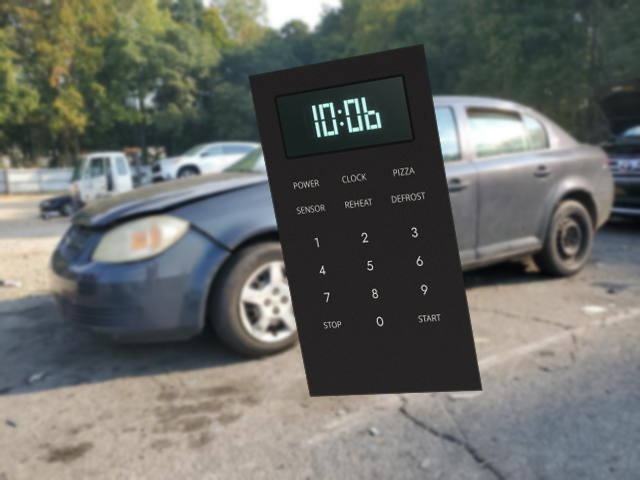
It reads 10,06
